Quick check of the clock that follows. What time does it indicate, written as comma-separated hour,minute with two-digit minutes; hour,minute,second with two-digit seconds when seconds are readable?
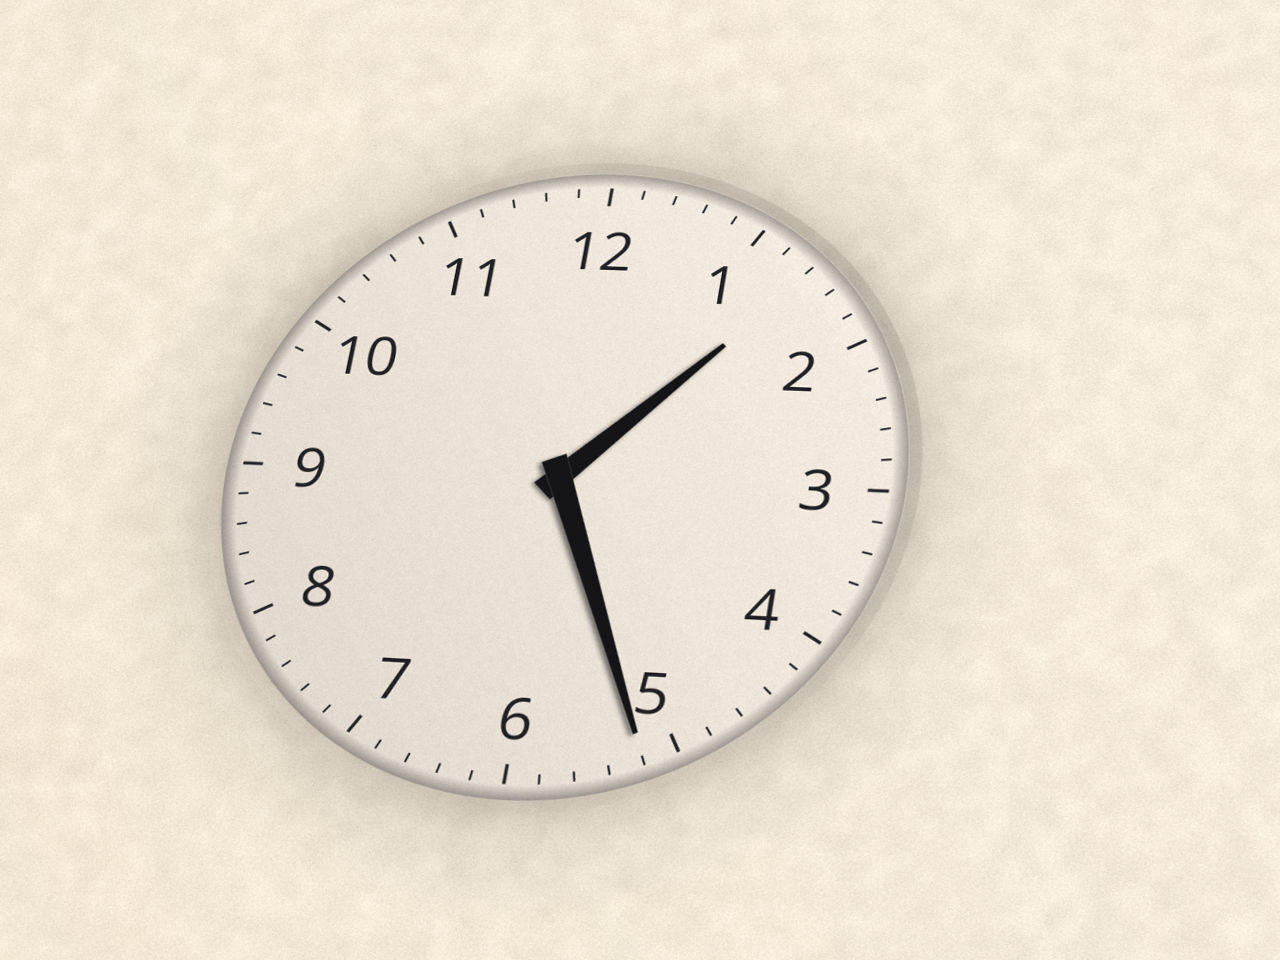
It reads 1,26
